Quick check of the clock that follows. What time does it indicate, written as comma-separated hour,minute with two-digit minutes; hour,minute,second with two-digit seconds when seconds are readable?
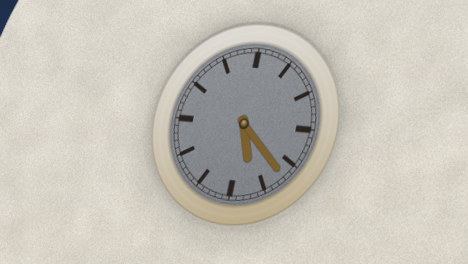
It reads 5,22
